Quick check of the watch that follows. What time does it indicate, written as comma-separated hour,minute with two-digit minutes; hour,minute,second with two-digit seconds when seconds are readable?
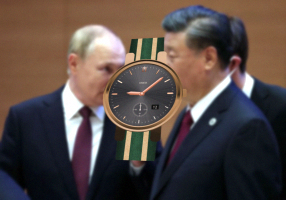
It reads 9,08
